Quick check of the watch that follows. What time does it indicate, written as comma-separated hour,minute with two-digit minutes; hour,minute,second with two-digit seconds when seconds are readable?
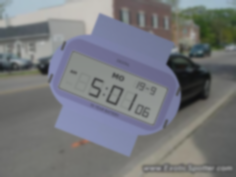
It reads 5,01
